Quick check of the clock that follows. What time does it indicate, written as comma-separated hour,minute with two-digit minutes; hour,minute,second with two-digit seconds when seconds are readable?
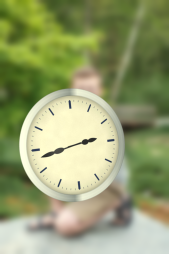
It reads 2,43
